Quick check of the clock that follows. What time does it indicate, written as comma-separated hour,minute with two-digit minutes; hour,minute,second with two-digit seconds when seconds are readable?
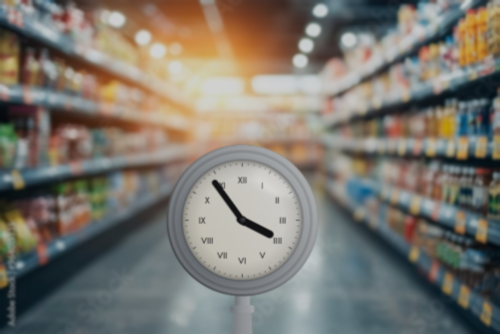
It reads 3,54
